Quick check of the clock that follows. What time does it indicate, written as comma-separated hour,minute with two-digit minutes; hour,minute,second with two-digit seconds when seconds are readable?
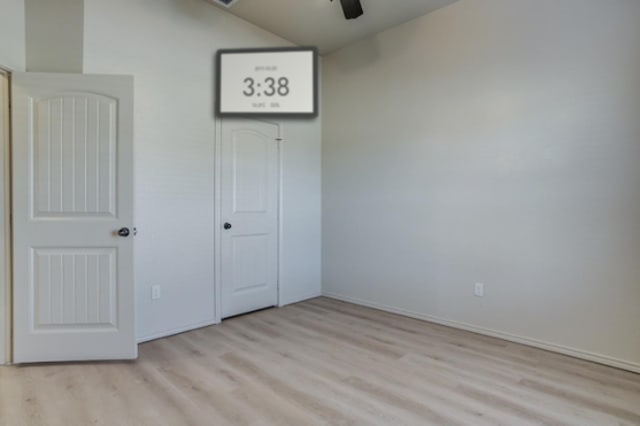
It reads 3,38
